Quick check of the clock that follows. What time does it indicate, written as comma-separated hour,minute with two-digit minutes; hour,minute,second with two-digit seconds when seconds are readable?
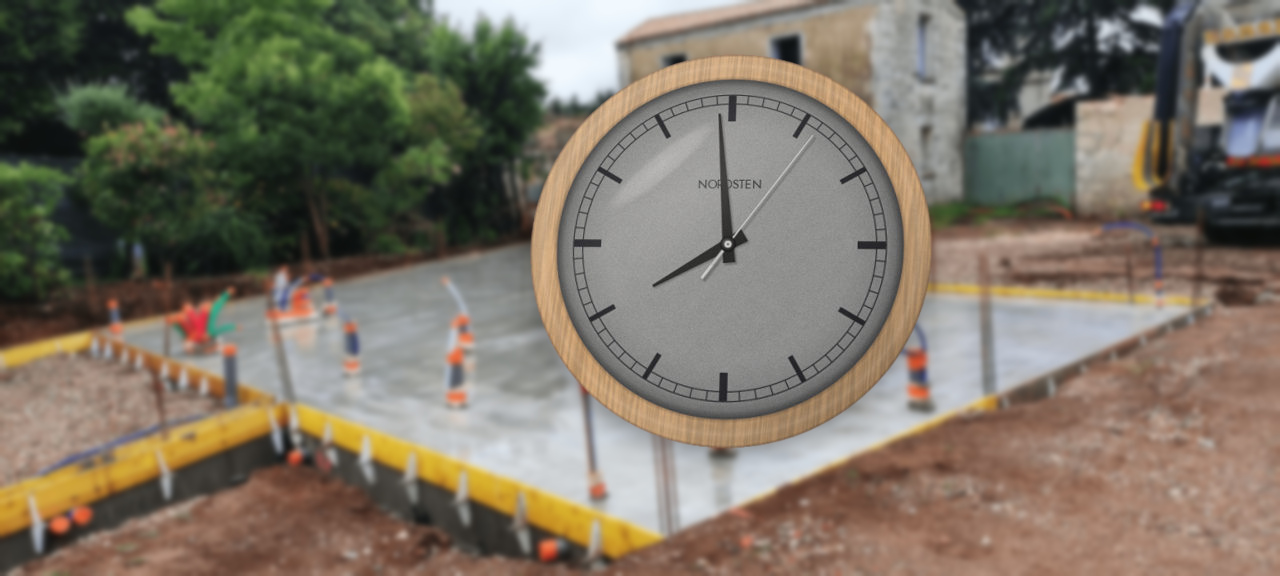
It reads 7,59,06
